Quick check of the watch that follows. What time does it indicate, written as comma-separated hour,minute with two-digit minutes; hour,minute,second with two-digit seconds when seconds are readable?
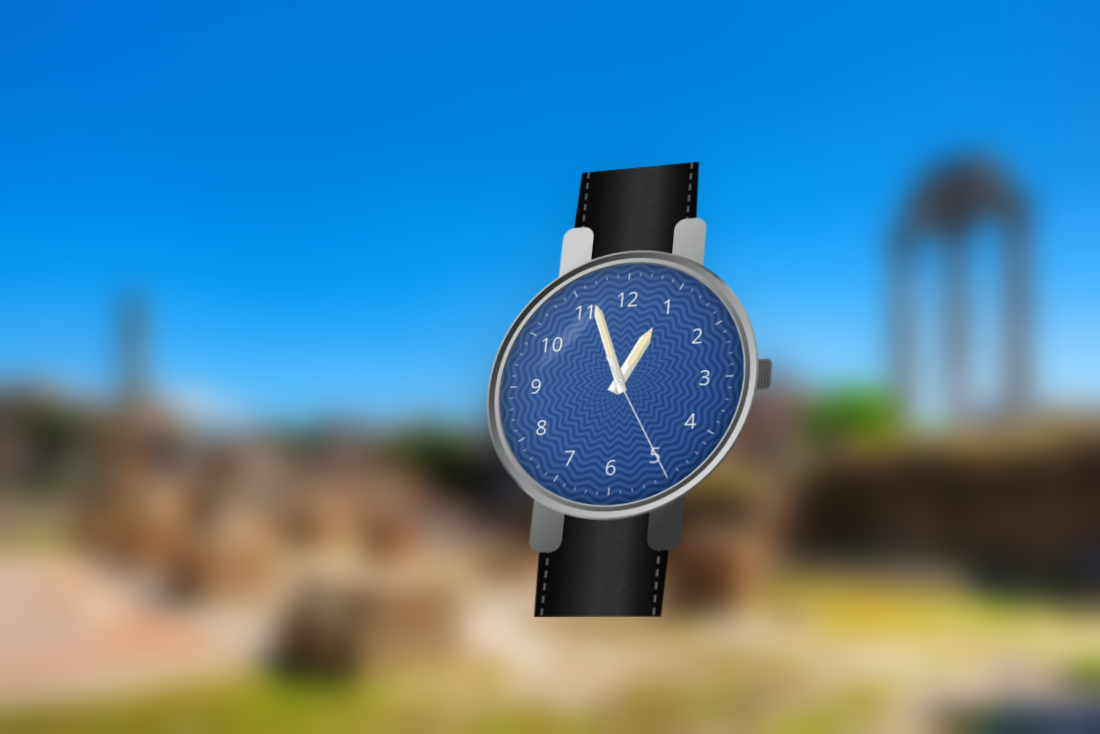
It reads 12,56,25
